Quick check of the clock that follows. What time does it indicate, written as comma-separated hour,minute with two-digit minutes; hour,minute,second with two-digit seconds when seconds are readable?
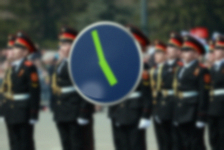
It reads 4,57
